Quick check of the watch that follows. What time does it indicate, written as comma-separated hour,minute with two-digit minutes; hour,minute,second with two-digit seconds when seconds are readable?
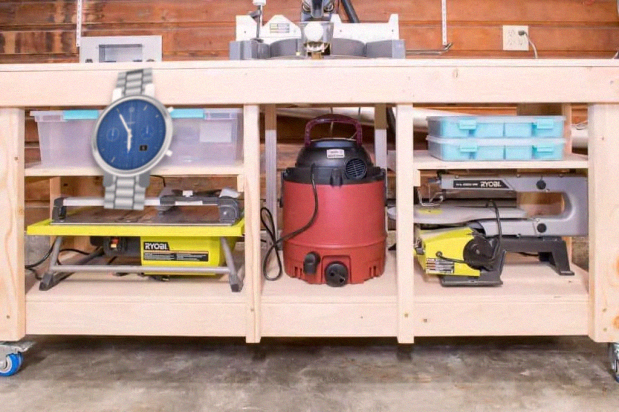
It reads 5,55
